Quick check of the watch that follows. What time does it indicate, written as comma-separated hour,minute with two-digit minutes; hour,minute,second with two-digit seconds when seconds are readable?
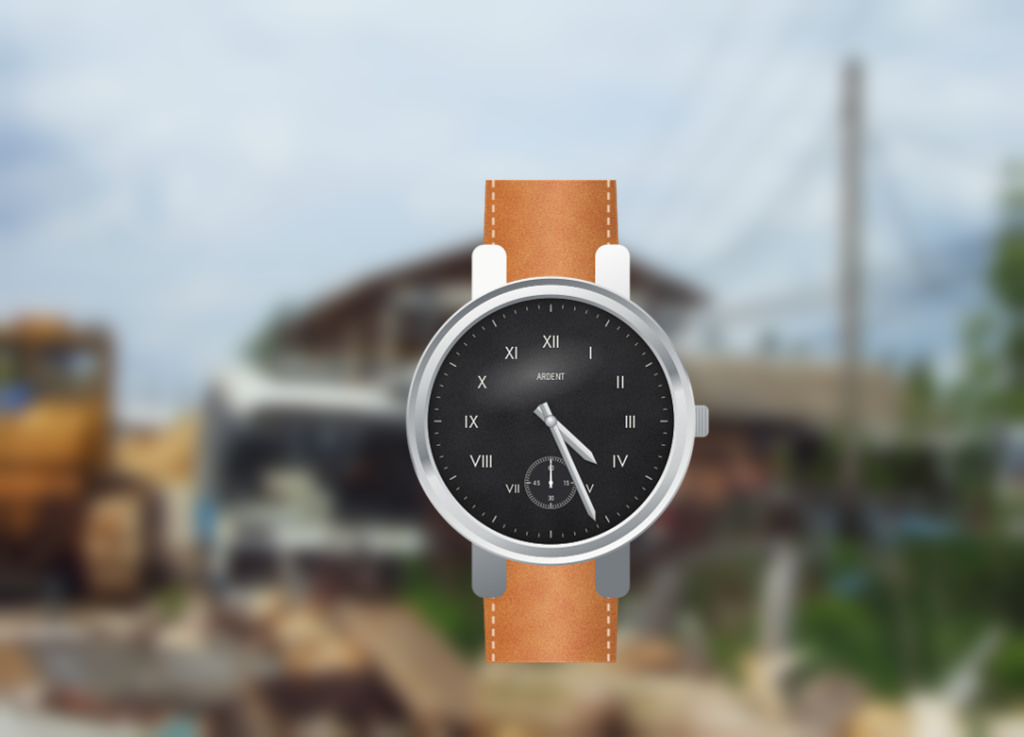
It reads 4,26
